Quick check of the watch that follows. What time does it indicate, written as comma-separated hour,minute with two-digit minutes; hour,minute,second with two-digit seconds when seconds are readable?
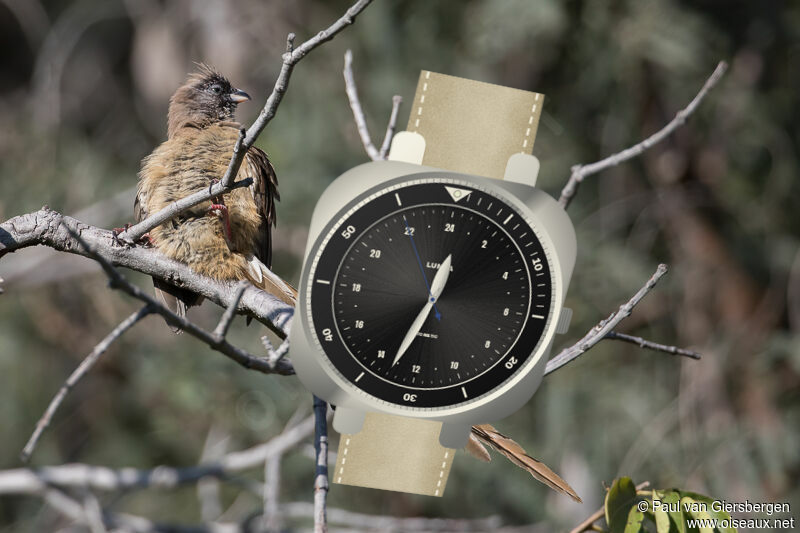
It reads 0,32,55
